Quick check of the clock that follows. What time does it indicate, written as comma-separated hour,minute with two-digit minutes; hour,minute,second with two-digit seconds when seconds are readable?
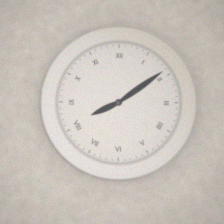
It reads 8,09
